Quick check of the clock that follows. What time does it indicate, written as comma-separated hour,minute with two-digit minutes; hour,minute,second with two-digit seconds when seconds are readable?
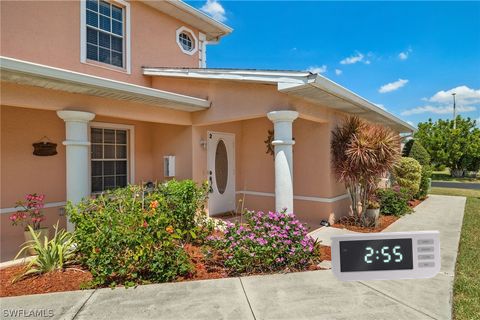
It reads 2,55
